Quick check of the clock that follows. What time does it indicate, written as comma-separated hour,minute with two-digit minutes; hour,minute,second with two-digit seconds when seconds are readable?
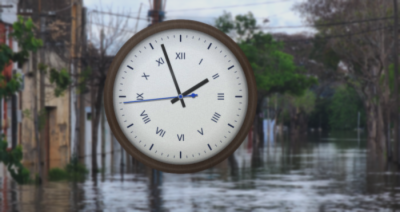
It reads 1,56,44
